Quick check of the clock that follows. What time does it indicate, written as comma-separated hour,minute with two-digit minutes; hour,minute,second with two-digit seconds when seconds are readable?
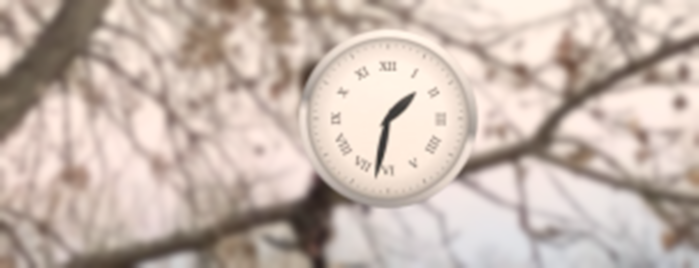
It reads 1,32
